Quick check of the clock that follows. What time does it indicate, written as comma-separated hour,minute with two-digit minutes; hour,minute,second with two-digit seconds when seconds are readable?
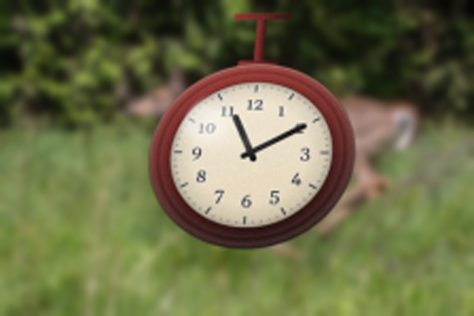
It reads 11,10
